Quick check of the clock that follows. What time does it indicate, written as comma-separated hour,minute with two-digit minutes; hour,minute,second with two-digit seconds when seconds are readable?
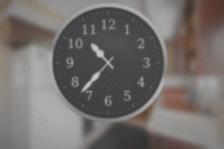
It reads 10,37
